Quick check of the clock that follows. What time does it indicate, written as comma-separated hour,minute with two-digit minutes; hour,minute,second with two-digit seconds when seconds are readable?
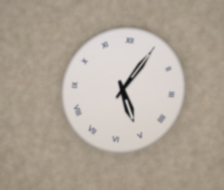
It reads 5,05
